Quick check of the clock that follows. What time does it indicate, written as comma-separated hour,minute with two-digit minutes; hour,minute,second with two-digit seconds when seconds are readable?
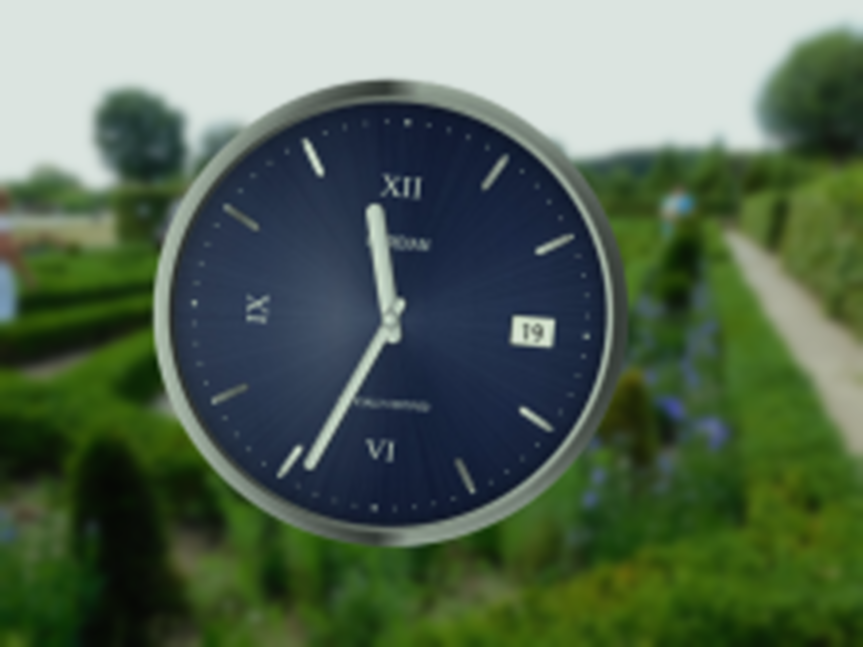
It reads 11,34
